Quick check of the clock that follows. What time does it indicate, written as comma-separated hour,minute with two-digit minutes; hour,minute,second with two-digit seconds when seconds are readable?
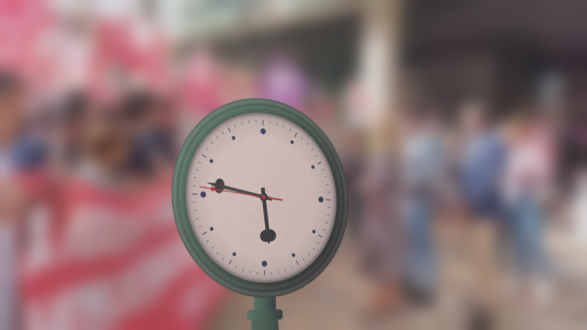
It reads 5,46,46
